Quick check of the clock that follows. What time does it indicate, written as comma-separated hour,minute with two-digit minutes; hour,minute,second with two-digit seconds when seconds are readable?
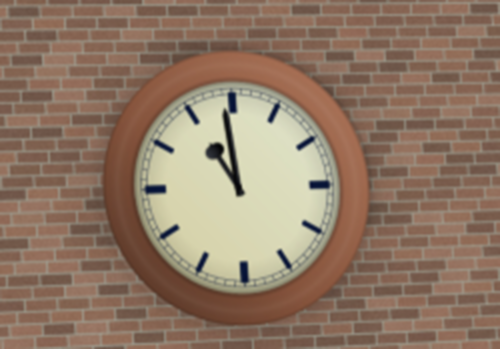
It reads 10,59
